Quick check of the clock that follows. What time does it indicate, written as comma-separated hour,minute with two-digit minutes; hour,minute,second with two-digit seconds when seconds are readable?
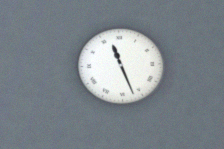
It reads 11,27
